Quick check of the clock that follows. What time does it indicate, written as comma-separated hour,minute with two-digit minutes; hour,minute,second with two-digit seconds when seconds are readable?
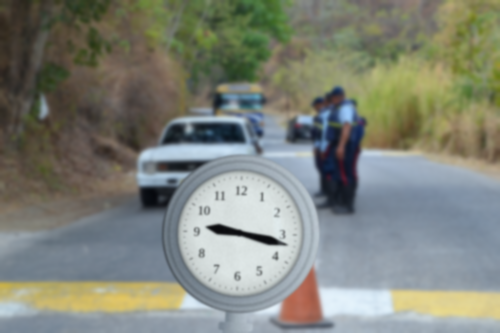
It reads 9,17
